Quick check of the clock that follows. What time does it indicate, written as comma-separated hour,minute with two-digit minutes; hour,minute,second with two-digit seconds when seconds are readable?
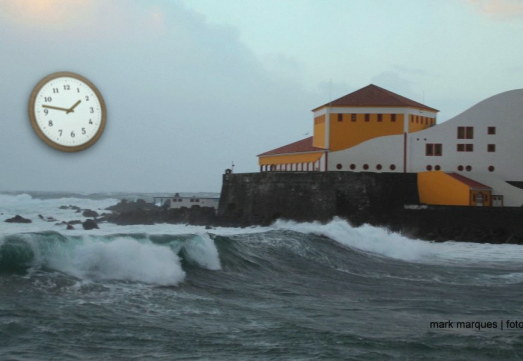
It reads 1,47
